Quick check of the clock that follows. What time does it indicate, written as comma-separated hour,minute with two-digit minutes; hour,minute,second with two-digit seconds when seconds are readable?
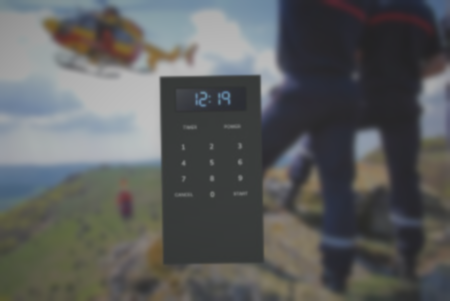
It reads 12,19
